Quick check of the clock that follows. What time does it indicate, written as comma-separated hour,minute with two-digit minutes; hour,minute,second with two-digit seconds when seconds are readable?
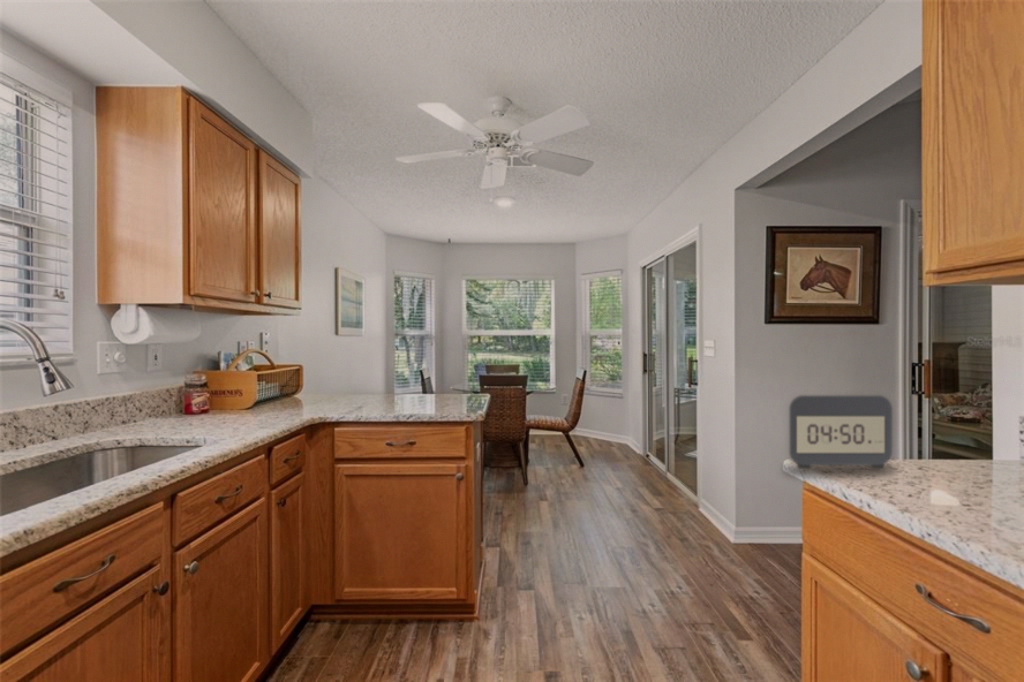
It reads 4,50
